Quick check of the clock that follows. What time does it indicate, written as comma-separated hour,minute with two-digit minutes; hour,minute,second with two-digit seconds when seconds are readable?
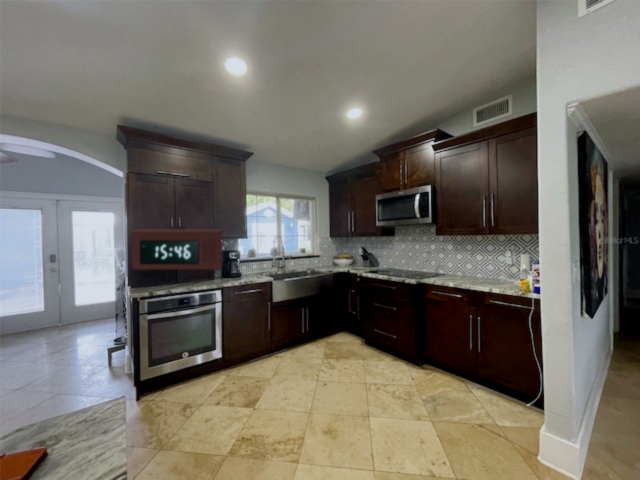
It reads 15,46
